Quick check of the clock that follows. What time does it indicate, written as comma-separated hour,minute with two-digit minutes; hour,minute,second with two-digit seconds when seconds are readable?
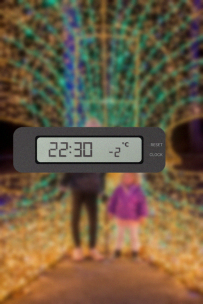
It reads 22,30
